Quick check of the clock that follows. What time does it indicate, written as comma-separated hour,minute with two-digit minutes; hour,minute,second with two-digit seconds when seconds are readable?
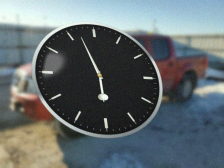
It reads 5,57
